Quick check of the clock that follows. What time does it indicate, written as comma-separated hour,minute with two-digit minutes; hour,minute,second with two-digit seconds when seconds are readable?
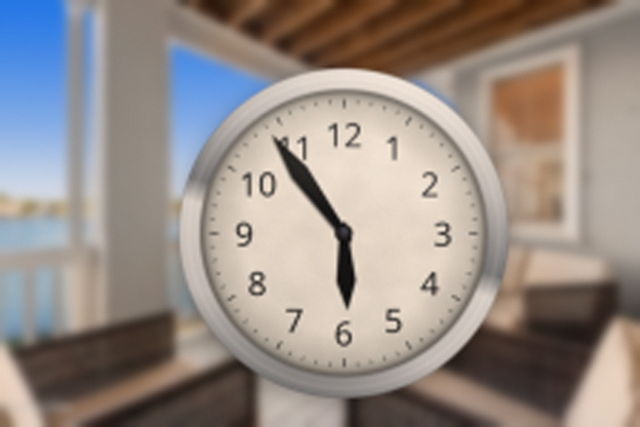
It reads 5,54
